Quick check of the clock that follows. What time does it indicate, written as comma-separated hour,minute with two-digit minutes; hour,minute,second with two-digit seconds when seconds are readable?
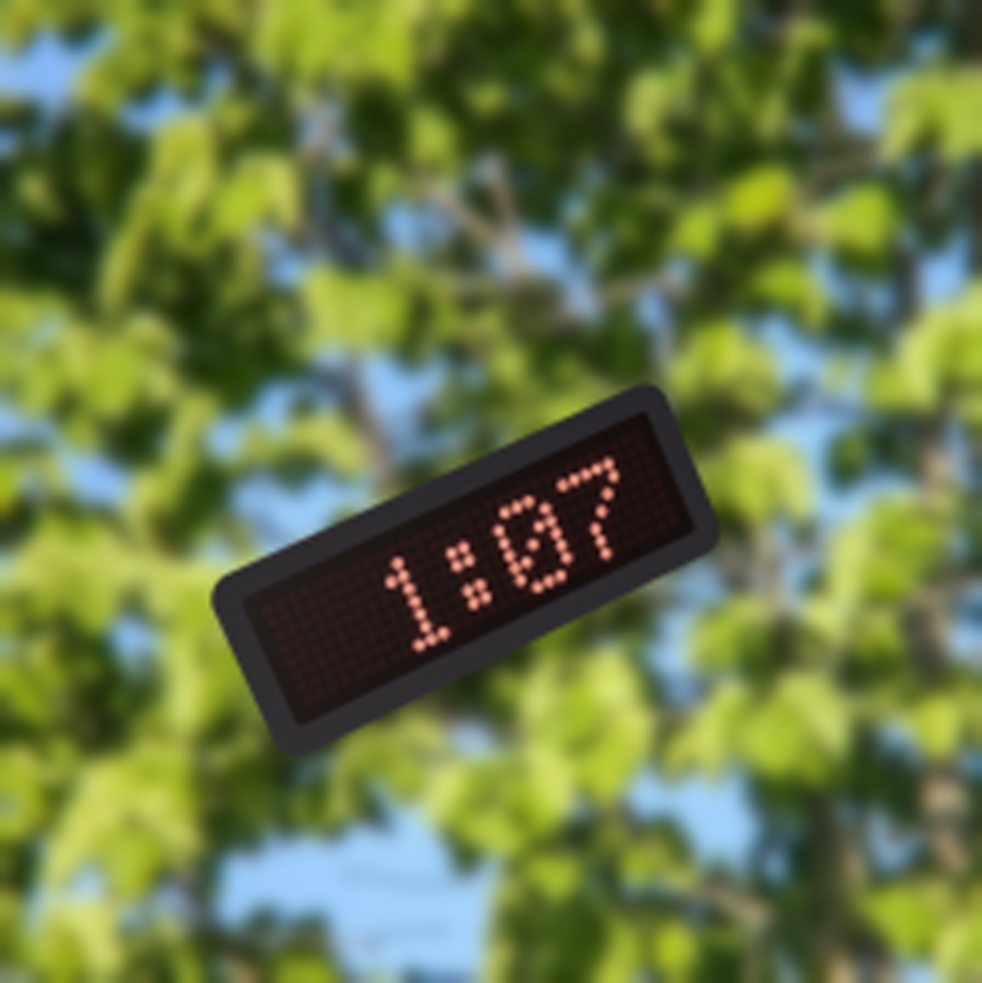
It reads 1,07
